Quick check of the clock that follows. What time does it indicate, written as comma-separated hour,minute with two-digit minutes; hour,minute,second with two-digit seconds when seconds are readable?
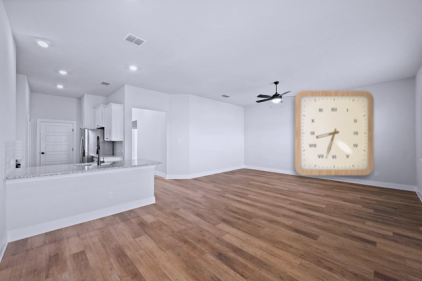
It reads 8,33
